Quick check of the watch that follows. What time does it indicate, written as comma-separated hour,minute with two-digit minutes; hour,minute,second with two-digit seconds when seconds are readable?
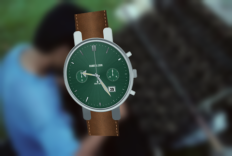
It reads 9,25
